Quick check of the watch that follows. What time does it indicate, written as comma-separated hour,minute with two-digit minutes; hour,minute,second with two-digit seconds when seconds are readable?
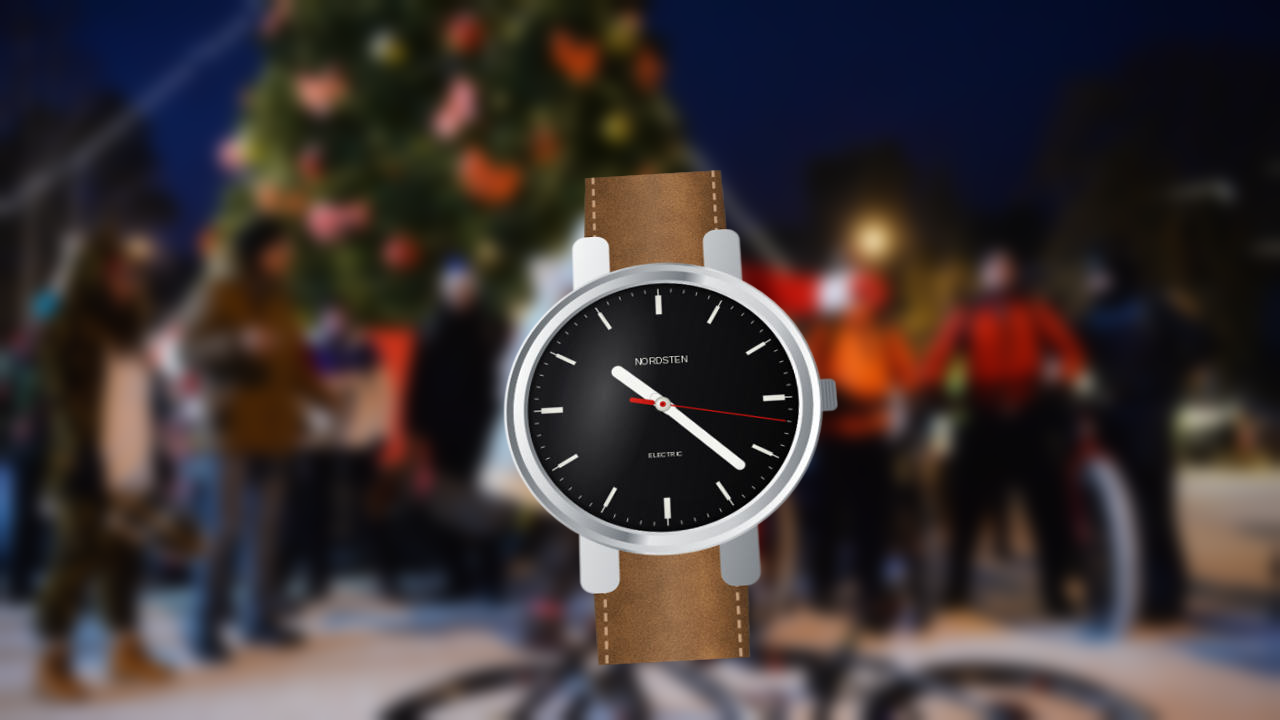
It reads 10,22,17
